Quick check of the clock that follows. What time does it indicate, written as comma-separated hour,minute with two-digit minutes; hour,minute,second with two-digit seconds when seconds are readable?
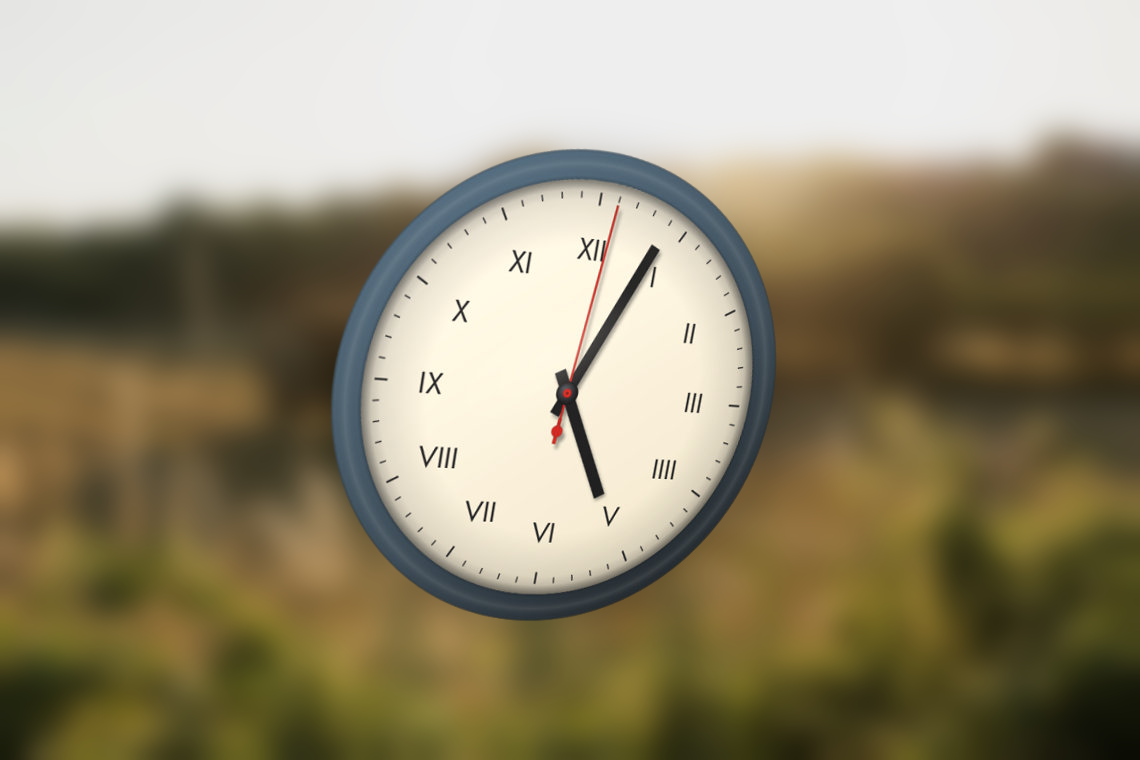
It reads 5,04,01
